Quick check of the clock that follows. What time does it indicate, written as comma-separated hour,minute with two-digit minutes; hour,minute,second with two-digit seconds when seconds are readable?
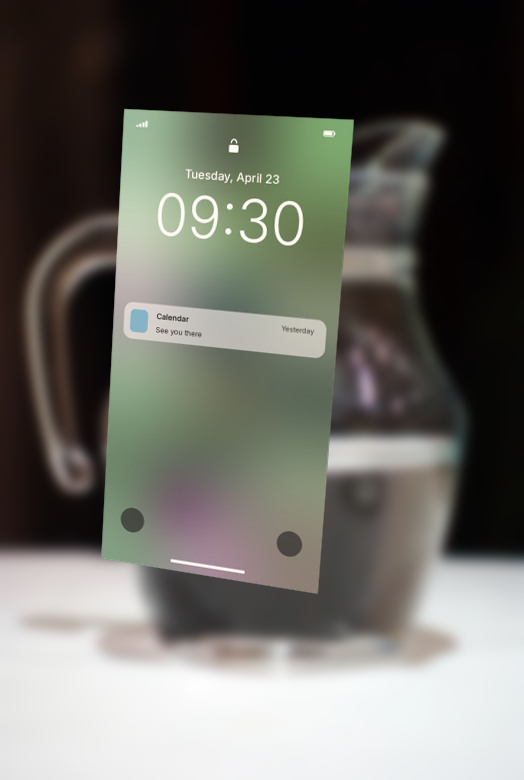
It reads 9,30
